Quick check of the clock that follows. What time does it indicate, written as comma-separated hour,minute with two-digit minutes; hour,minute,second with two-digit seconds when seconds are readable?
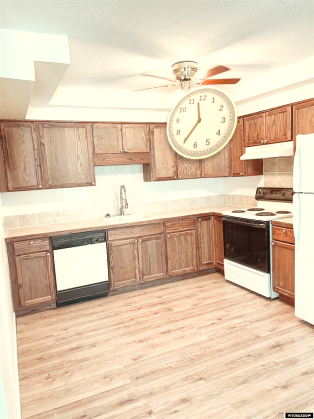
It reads 11,35
